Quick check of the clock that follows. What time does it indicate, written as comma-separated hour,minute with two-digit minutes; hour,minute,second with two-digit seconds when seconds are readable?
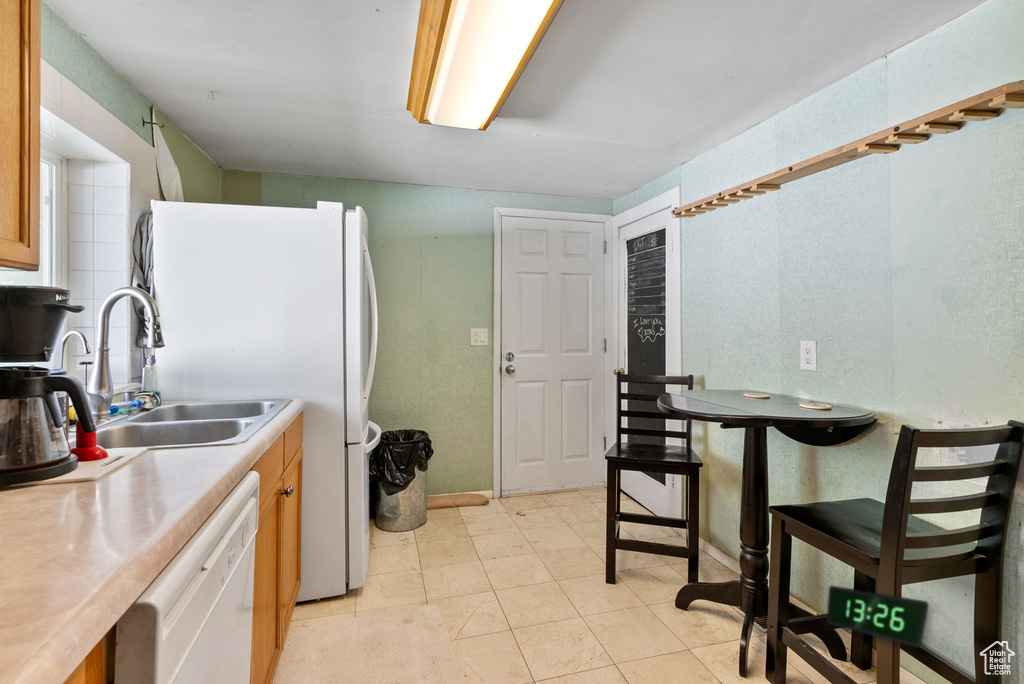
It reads 13,26
